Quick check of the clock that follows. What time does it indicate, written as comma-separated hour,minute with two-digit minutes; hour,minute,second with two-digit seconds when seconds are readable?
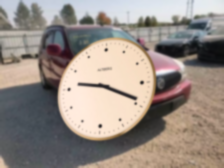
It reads 9,19
